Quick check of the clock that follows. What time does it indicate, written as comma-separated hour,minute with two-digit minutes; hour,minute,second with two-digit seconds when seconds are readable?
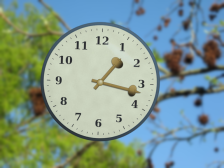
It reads 1,17
